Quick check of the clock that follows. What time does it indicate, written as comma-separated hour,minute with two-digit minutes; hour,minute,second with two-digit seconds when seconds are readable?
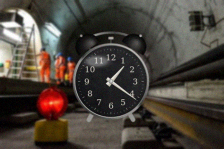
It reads 1,21
